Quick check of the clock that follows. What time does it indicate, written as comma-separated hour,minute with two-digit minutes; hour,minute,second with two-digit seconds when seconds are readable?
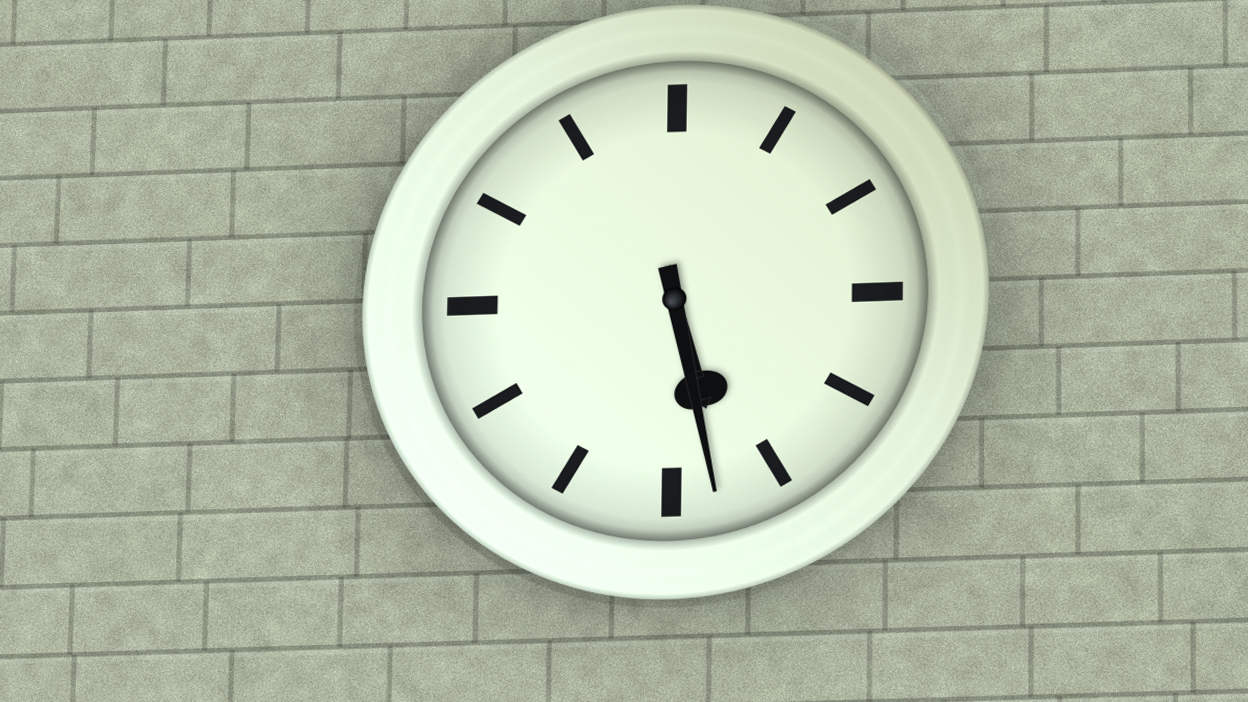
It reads 5,28
